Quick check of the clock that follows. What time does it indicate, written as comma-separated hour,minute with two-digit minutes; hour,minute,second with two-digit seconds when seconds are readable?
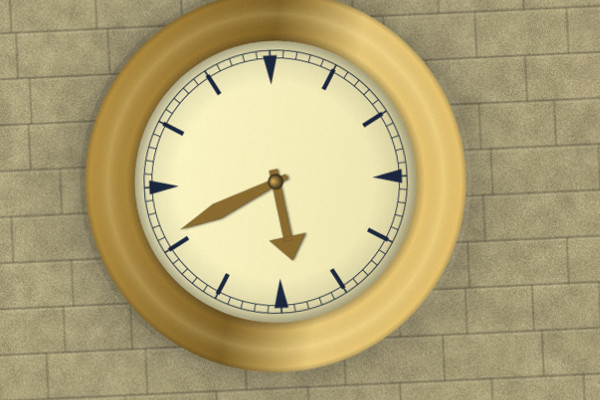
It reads 5,41
